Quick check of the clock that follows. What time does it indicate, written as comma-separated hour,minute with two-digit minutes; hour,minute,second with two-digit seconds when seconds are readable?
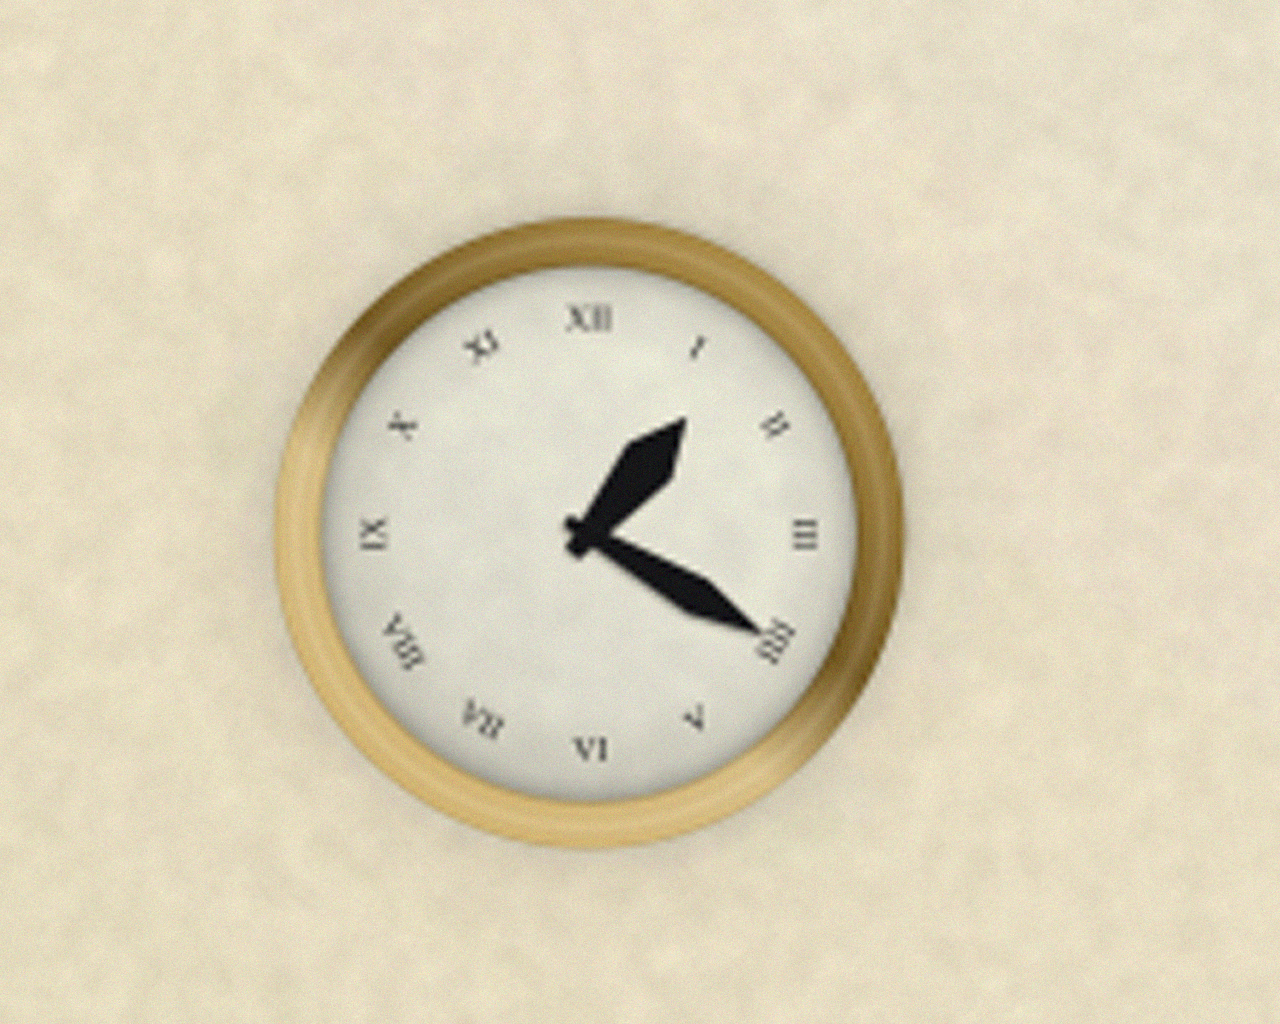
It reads 1,20
